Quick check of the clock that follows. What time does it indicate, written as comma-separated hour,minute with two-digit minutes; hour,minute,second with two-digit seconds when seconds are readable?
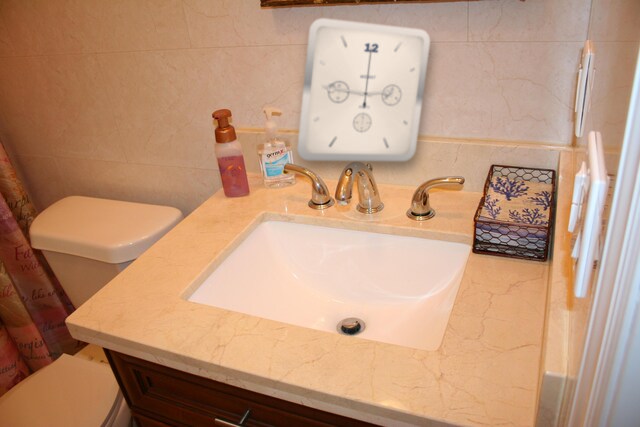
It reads 2,46
